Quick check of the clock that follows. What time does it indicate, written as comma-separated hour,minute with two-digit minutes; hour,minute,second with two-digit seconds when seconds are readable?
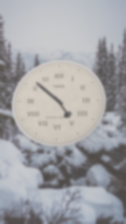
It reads 4,52
